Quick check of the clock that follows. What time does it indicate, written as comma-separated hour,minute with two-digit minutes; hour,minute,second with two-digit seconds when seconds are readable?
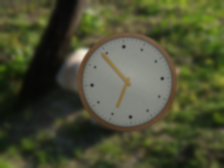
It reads 6,54
